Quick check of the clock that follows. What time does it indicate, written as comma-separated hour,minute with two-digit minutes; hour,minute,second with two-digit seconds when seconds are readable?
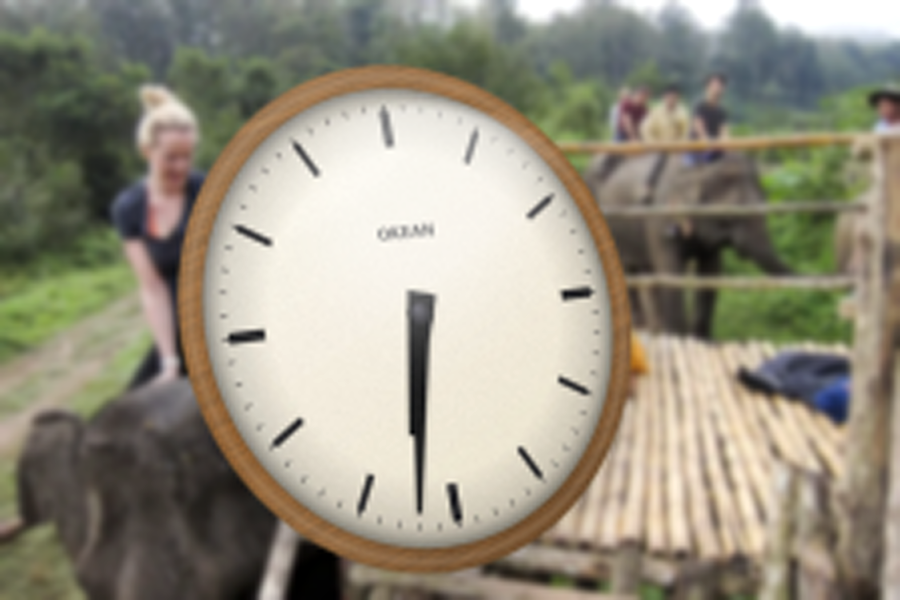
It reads 6,32
